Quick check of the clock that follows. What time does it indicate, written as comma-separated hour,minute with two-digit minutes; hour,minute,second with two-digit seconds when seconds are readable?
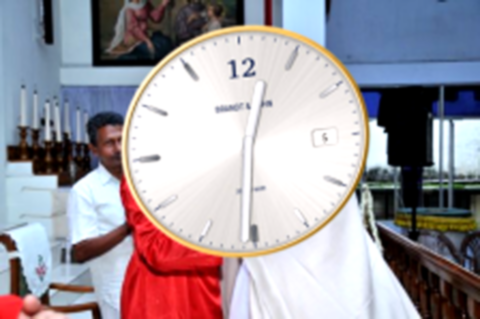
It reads 12,31
